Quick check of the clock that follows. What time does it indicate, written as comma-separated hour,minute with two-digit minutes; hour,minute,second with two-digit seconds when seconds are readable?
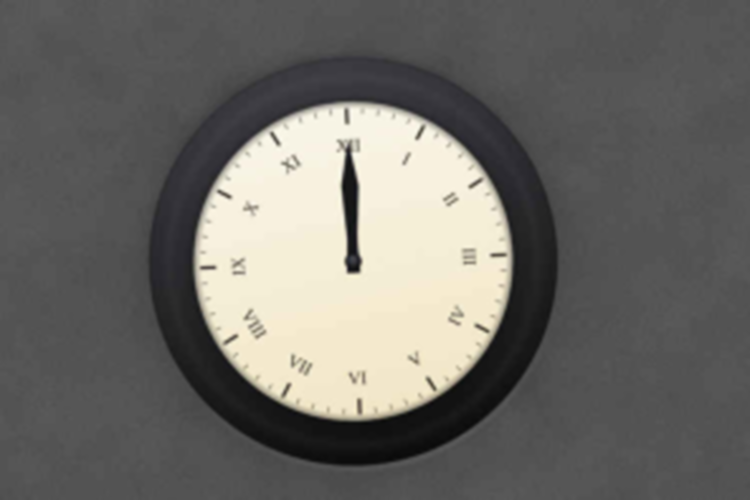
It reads 12,00
